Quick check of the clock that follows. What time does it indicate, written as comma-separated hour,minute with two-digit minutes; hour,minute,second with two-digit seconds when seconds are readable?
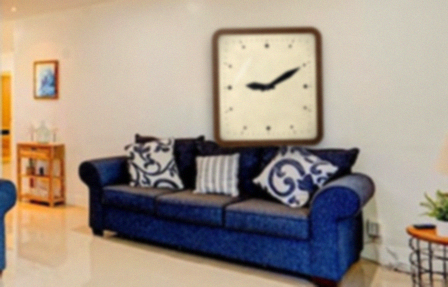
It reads 9,10
